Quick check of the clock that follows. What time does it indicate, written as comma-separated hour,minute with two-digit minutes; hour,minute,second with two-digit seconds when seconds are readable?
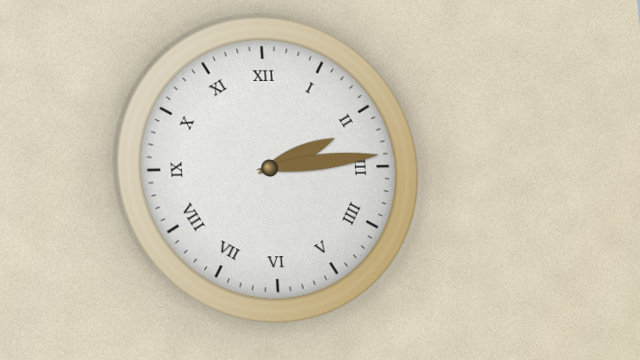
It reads 2,14
